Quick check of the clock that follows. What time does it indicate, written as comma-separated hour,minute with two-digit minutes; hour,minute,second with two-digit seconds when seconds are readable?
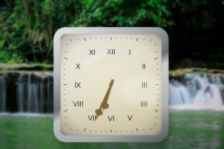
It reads 6,34
